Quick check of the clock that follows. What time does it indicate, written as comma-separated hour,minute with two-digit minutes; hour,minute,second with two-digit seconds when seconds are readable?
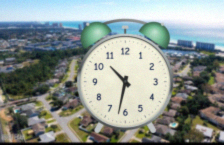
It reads 10,32
